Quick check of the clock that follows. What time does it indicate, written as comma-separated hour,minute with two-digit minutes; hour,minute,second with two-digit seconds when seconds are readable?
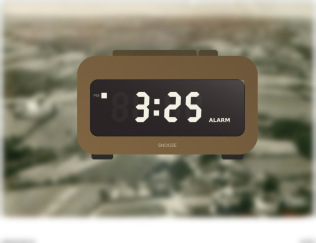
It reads 3,25
